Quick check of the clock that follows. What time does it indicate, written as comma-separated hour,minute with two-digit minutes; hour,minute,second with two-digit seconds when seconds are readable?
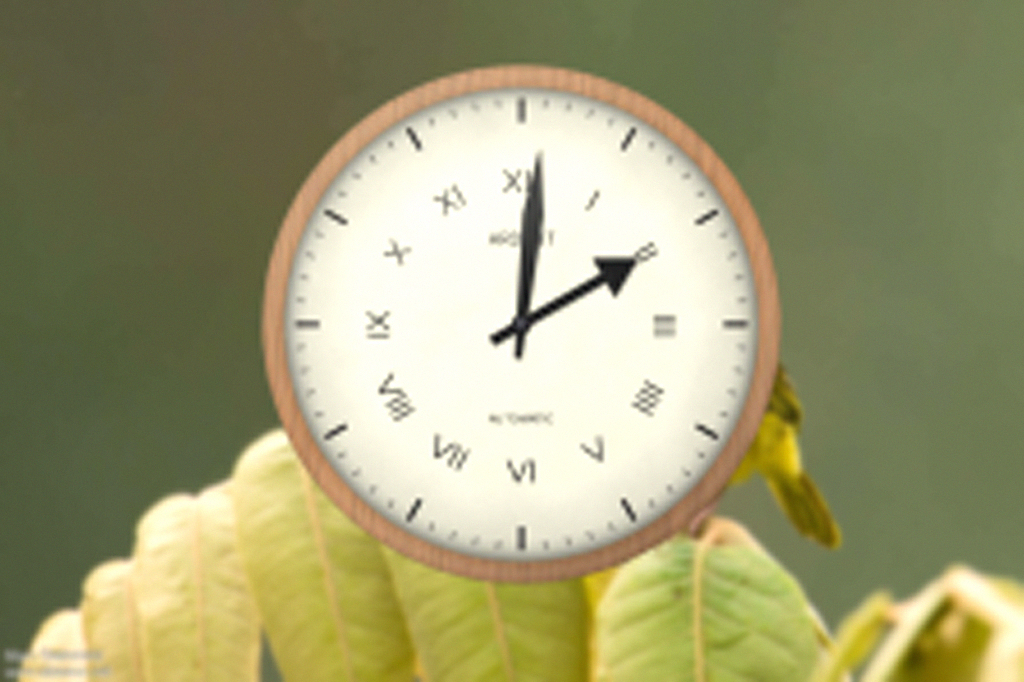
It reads 2,01
